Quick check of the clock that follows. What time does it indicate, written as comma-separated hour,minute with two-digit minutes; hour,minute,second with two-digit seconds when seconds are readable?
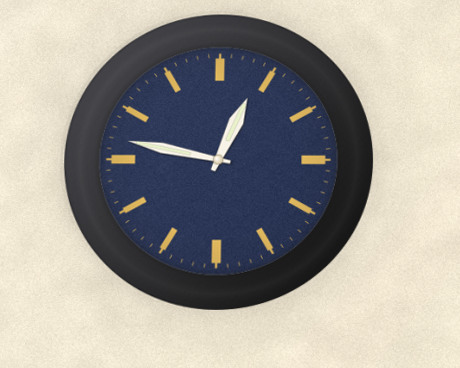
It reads 12,47
